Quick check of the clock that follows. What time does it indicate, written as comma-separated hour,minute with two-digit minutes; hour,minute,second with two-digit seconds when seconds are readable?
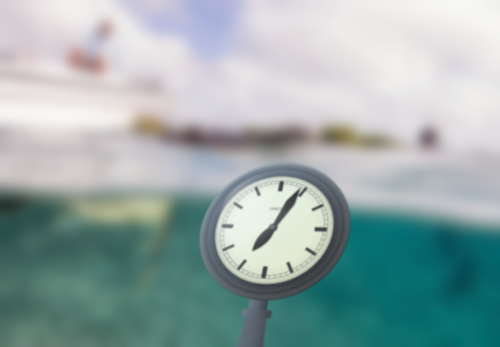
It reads 7,04
